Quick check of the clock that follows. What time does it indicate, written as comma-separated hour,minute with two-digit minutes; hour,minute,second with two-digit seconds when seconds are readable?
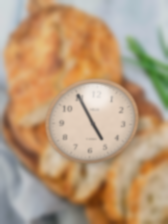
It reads 4,55
